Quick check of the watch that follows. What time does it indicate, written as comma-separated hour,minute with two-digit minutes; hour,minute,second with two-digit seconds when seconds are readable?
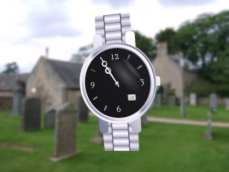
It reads 10,55
